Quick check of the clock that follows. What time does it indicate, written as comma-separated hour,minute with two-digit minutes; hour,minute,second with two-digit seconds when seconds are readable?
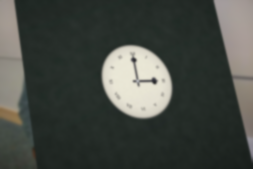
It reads 3,00
